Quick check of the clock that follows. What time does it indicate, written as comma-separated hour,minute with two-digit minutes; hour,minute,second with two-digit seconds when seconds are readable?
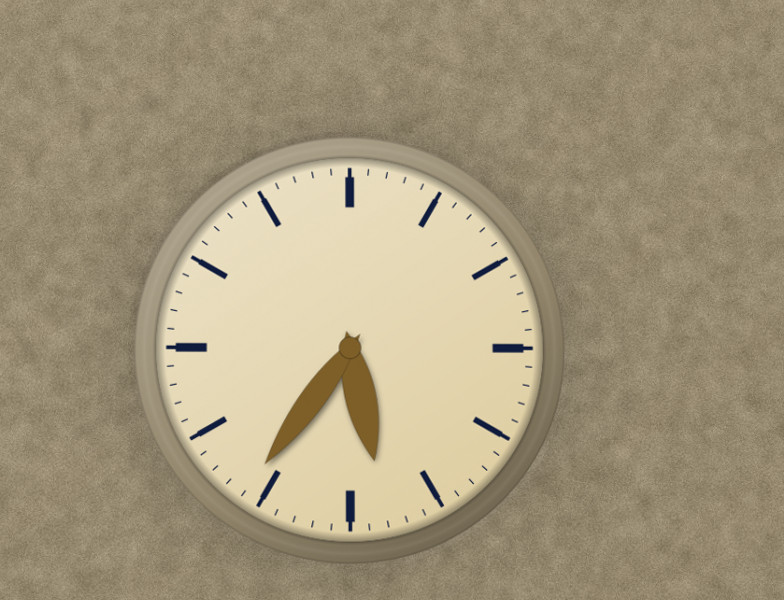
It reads 5,36
